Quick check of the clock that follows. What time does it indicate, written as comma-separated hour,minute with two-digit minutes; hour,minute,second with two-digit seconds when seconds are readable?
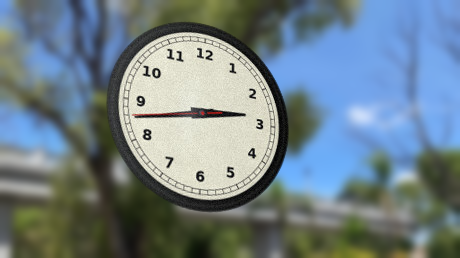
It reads 2,42,43
